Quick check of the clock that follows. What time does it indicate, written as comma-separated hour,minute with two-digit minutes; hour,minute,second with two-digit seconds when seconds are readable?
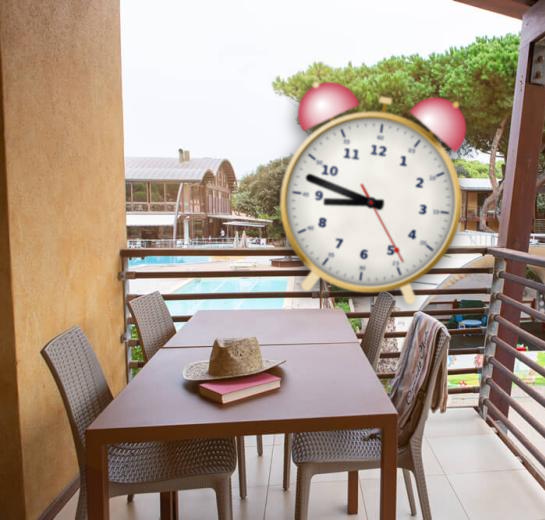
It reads 8,47,24
